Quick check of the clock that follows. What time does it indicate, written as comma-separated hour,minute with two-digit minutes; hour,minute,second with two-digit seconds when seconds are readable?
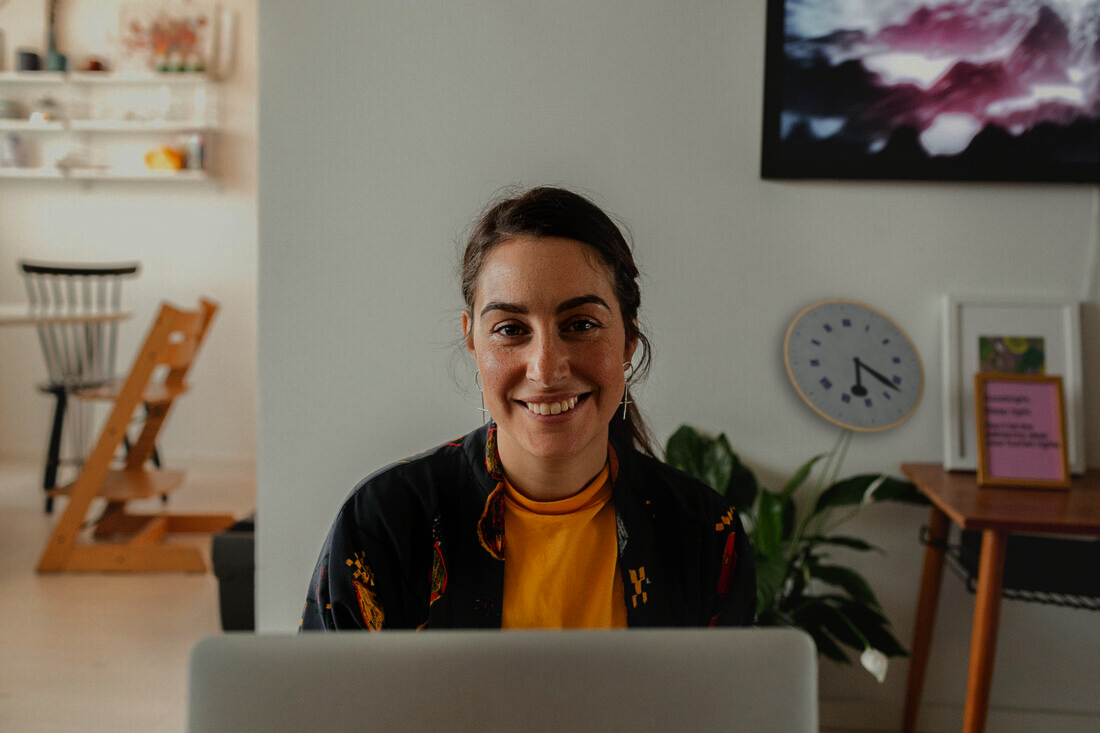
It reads 6,22
